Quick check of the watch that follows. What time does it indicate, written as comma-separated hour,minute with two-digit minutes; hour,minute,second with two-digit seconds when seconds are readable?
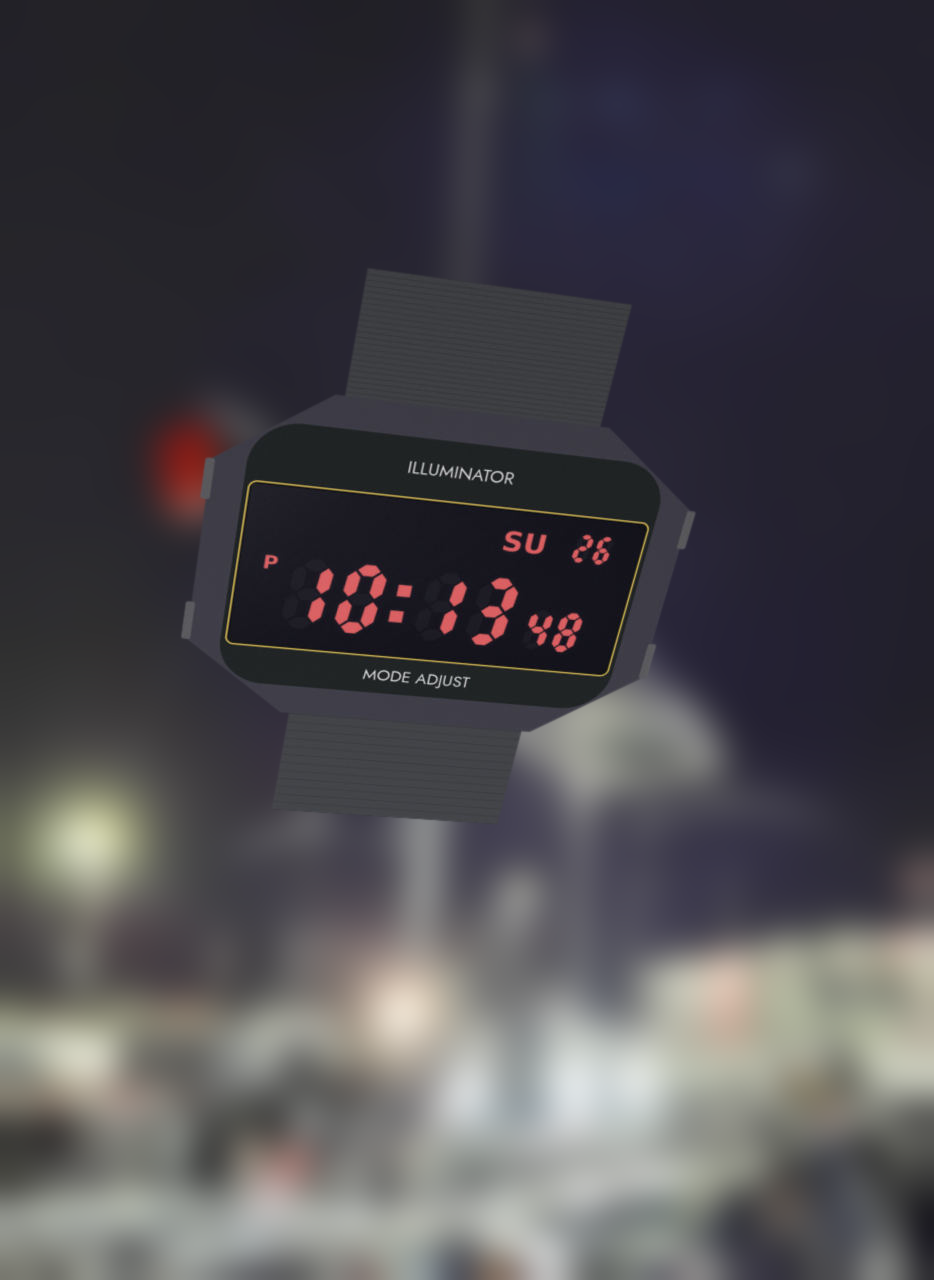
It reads 10,13,48
